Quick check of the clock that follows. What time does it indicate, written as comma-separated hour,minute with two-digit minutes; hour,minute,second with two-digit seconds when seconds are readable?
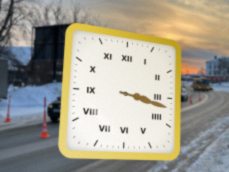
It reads 3,17
